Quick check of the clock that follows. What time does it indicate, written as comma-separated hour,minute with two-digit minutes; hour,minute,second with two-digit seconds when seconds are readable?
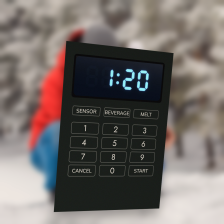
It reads 1,20
